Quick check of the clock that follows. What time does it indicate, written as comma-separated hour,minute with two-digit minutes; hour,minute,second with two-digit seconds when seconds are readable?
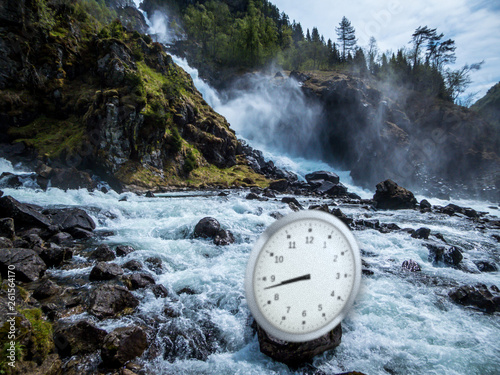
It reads 8,43
